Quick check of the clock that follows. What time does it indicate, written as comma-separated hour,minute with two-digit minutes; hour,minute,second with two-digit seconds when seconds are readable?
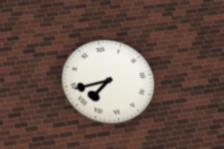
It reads 7,44
